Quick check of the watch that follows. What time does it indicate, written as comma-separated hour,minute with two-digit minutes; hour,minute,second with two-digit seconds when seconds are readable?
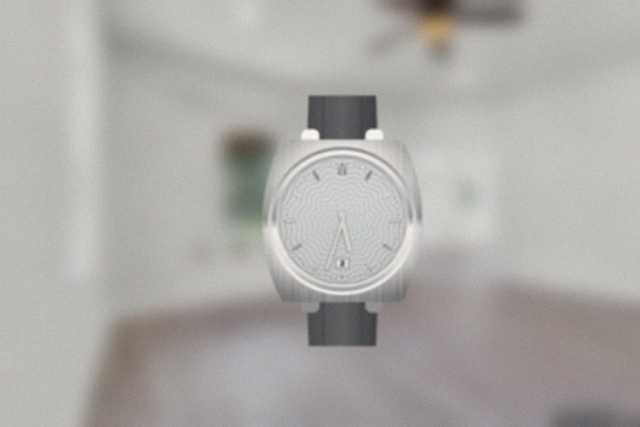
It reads 5,33
